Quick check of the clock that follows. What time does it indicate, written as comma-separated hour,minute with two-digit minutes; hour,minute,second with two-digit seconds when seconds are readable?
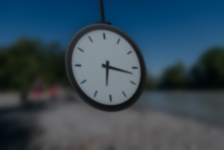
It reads 6,17
